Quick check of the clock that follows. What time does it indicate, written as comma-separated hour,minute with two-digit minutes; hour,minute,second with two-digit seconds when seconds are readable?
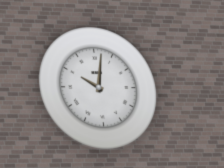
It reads 10,02
